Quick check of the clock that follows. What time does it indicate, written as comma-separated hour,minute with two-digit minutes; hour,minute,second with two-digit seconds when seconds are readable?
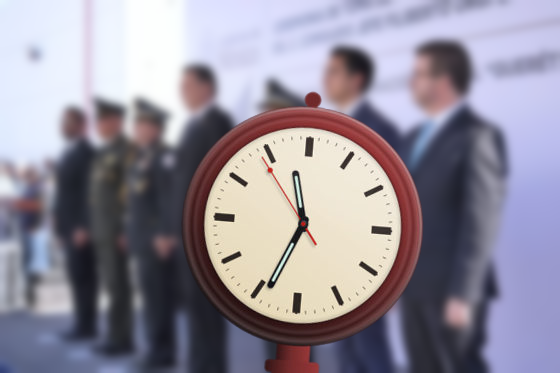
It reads 11,33,54
